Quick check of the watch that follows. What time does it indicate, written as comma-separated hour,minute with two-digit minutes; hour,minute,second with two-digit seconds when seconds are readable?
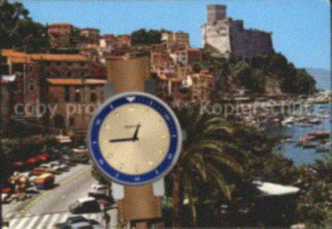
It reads 12,45
